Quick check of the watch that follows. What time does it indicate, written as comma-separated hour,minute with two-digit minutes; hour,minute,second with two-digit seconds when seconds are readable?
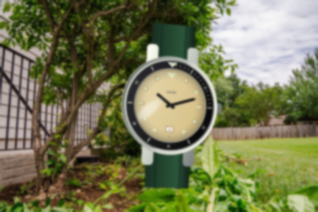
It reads 10,12
